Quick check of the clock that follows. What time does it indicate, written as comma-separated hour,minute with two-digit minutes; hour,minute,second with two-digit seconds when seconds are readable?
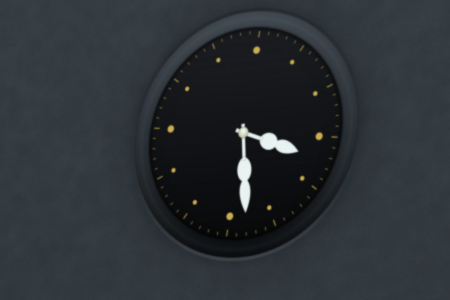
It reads 3,28
